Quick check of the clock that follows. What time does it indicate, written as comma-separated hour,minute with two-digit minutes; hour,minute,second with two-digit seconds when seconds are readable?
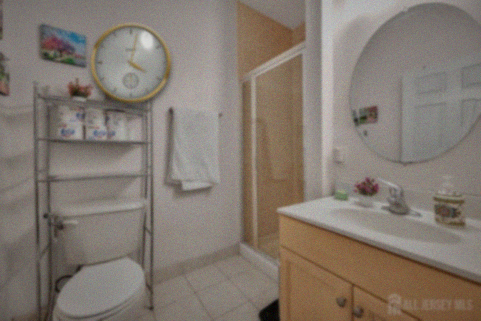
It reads 4,02
